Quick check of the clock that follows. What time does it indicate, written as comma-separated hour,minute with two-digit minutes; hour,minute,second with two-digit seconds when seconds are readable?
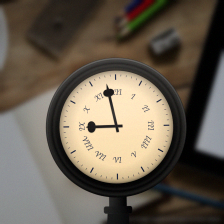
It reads 8,58
